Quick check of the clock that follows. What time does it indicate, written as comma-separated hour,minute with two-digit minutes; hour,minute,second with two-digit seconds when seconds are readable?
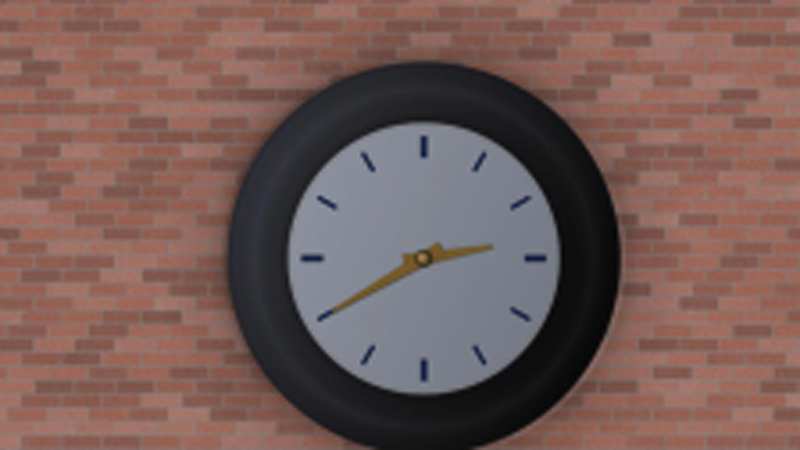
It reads 2,40
